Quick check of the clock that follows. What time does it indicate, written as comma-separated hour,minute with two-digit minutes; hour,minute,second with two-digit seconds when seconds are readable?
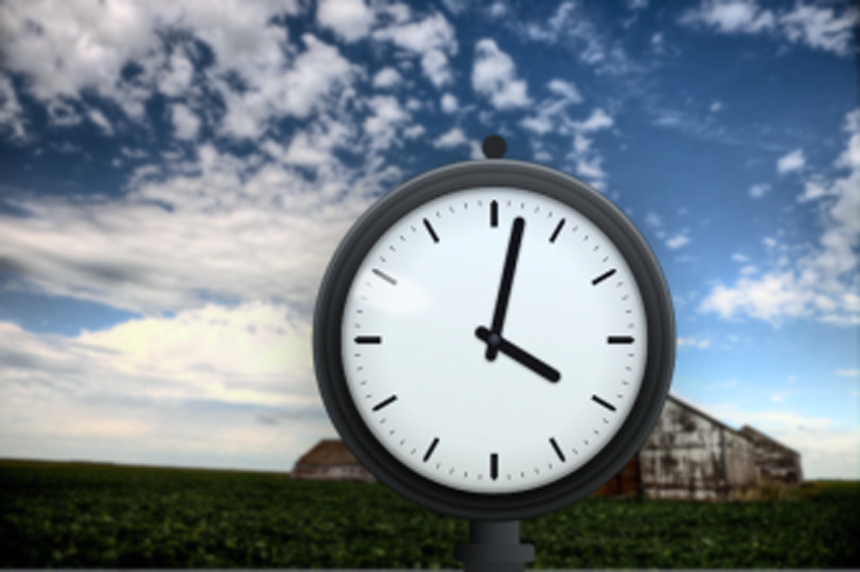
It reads 4,02
